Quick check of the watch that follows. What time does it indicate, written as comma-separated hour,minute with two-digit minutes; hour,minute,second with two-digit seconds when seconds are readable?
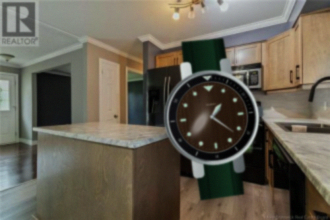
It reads 1,22
